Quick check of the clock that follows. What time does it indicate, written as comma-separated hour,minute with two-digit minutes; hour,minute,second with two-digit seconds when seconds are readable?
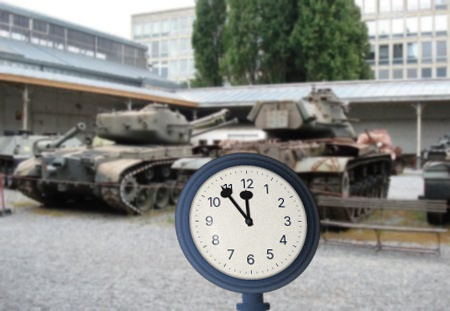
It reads 11,54
